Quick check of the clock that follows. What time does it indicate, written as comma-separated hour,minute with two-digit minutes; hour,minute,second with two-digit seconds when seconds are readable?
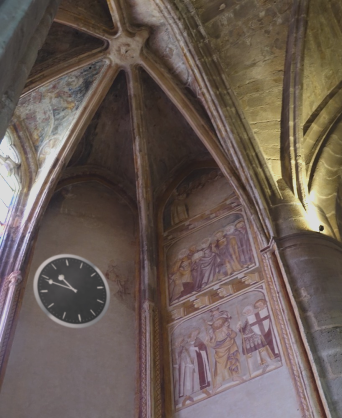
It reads 10,49
